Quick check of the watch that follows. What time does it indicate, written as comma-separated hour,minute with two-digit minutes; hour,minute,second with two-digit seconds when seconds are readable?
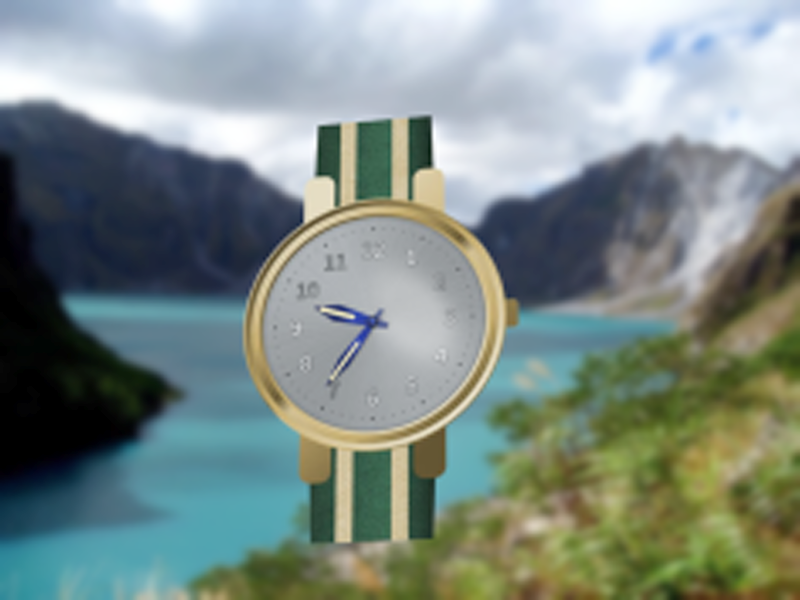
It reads 9,36
